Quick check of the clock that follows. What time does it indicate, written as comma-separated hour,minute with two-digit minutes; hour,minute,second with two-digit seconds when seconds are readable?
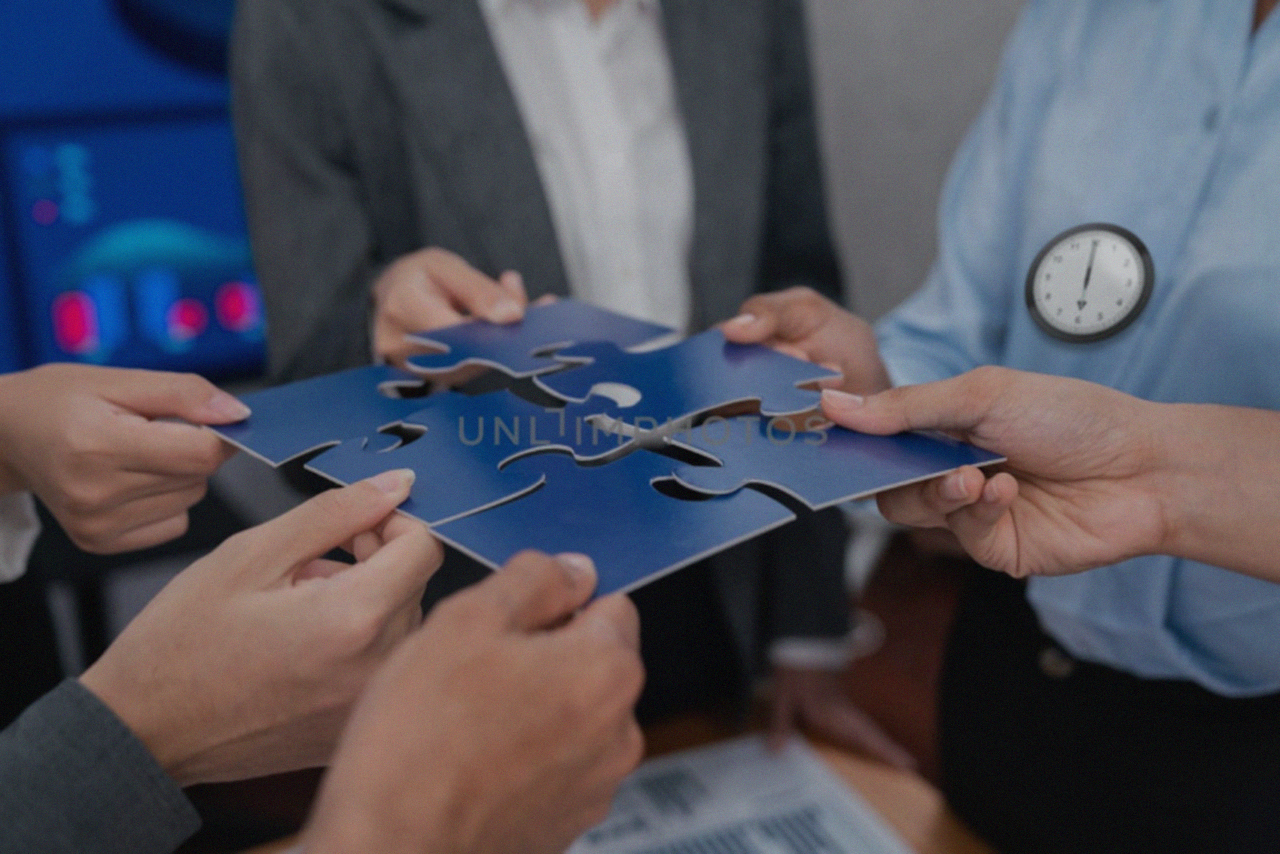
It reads 6,00
